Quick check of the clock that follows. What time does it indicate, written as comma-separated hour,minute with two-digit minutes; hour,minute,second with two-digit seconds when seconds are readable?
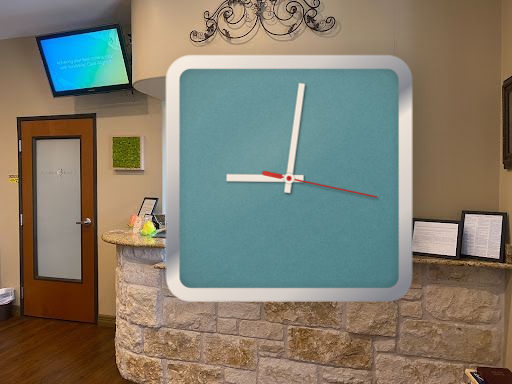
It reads 9,01,17
